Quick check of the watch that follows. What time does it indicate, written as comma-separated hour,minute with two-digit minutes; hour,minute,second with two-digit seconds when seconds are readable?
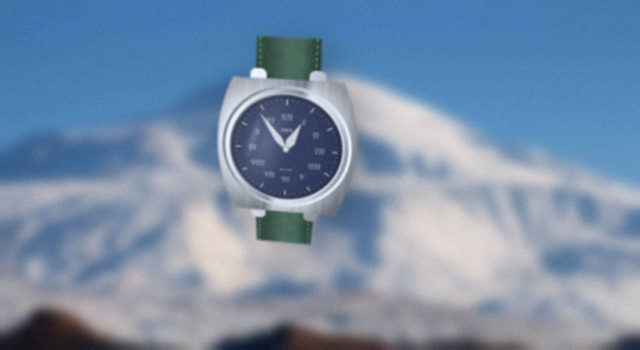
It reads 12,54
